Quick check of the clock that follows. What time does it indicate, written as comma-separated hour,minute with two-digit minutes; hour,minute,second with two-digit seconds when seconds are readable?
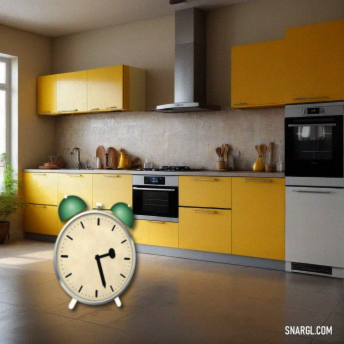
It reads 2,27
